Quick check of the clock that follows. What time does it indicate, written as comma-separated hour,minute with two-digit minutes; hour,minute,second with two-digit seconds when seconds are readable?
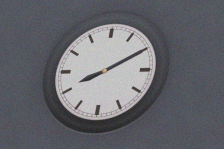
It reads 8,10
